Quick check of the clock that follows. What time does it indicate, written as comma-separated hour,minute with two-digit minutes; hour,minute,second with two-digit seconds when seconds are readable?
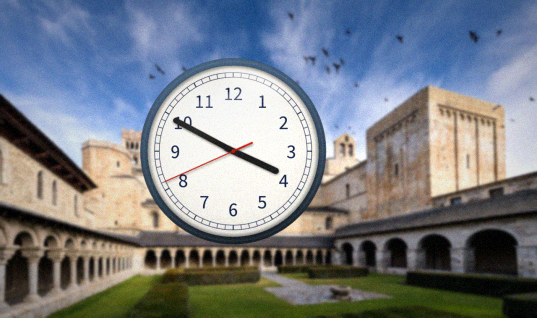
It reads 3,49,41
